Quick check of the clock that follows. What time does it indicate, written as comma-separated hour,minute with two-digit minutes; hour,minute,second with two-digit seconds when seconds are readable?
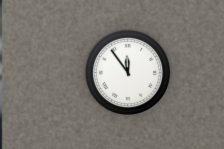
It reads 11,54
